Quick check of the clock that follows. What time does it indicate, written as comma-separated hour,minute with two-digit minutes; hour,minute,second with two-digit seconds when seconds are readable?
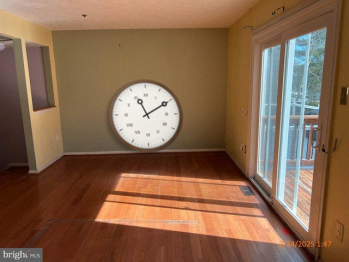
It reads 11,10
